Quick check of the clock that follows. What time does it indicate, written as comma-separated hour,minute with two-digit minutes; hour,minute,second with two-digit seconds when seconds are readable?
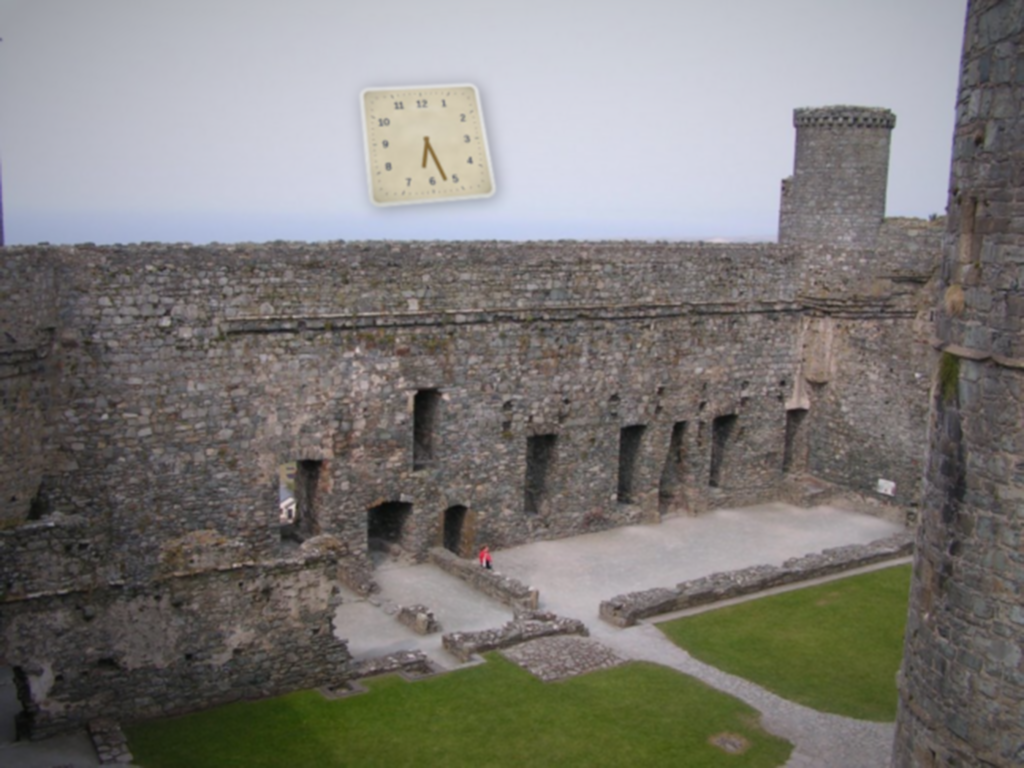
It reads 6,27
